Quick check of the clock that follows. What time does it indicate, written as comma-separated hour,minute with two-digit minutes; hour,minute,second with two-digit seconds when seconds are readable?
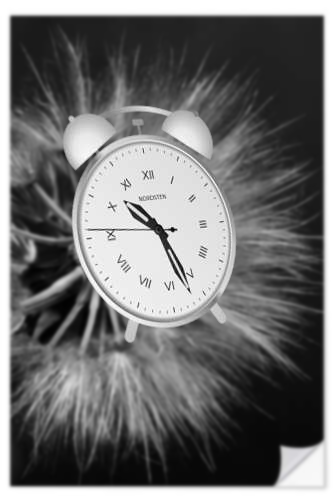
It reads 10,26,46
